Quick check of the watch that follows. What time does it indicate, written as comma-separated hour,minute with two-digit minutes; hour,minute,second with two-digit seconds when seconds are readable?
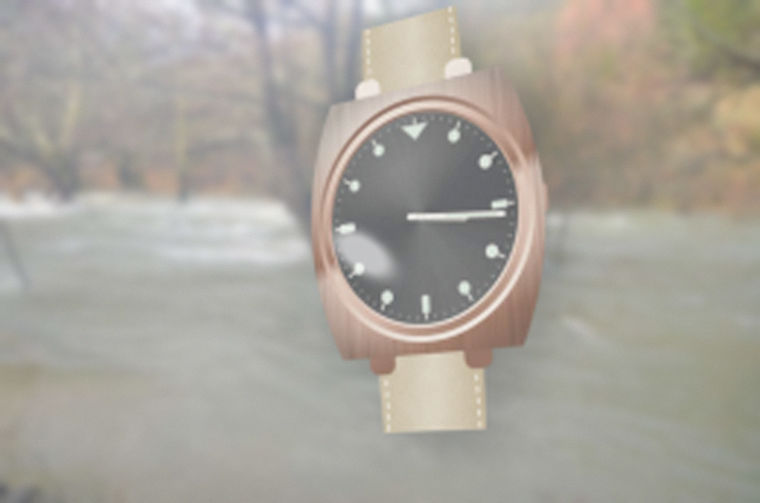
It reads 3,16
